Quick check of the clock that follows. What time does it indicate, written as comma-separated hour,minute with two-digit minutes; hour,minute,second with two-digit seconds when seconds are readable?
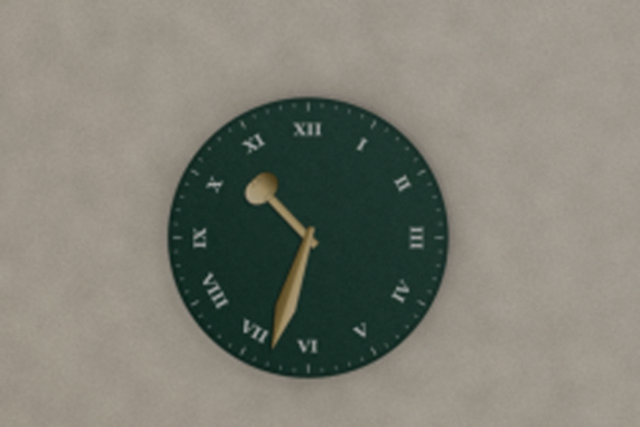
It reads 10,33
